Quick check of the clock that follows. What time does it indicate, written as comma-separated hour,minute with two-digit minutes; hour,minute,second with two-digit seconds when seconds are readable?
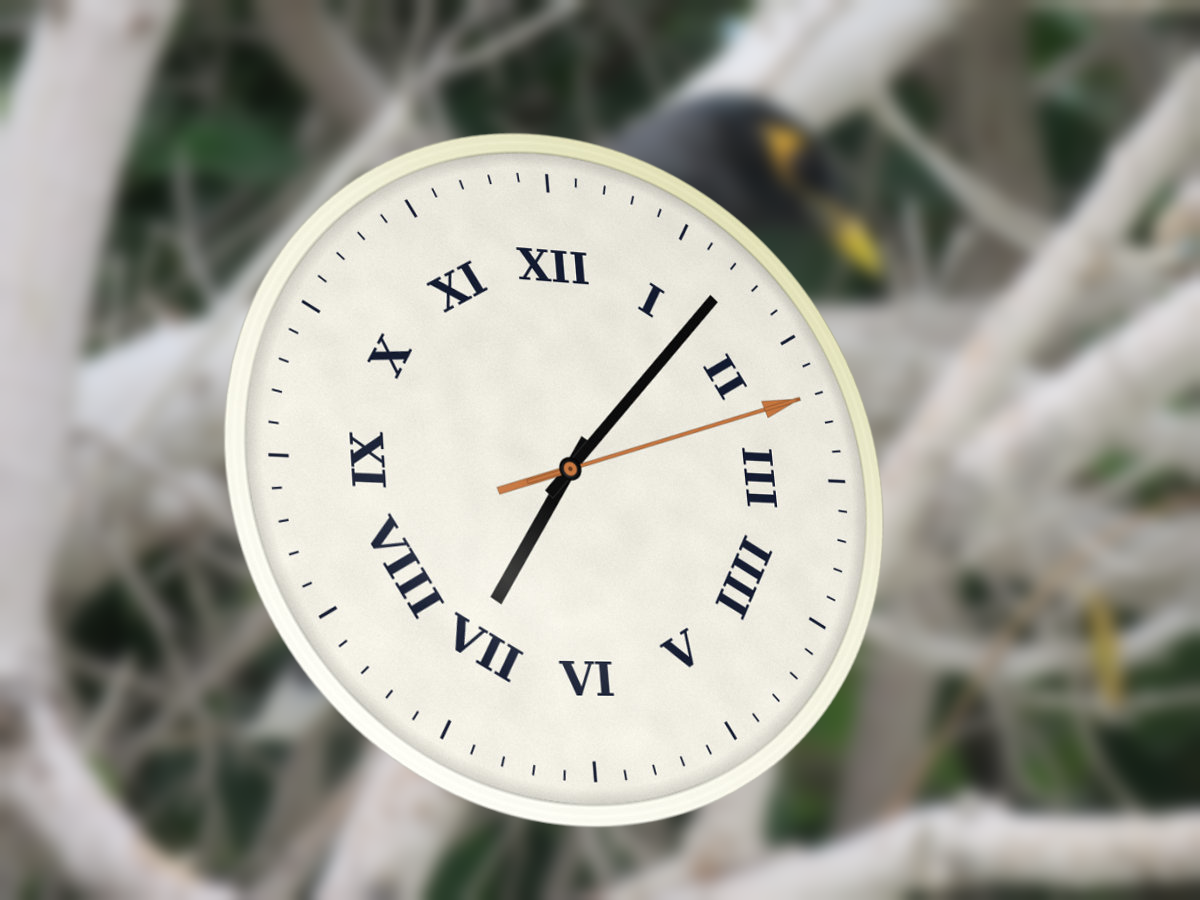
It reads 7,07,12
